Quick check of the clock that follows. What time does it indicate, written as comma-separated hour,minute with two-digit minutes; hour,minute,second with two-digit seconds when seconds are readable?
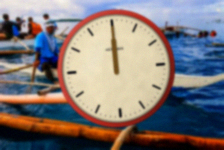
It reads 12,00
